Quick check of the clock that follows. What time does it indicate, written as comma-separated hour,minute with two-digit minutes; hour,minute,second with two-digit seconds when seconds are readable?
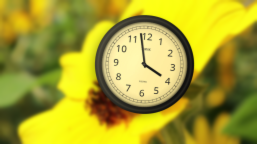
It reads 3,58
